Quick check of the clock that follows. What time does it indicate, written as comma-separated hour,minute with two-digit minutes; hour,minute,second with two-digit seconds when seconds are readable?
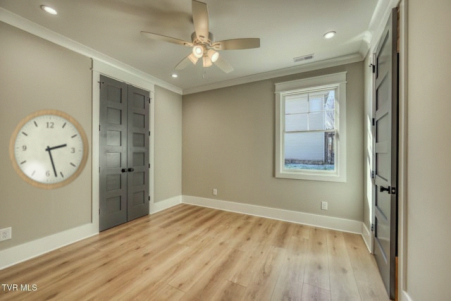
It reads 2,27
